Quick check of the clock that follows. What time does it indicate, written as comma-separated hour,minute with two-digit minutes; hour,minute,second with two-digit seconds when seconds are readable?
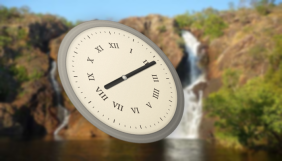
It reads 8,11
